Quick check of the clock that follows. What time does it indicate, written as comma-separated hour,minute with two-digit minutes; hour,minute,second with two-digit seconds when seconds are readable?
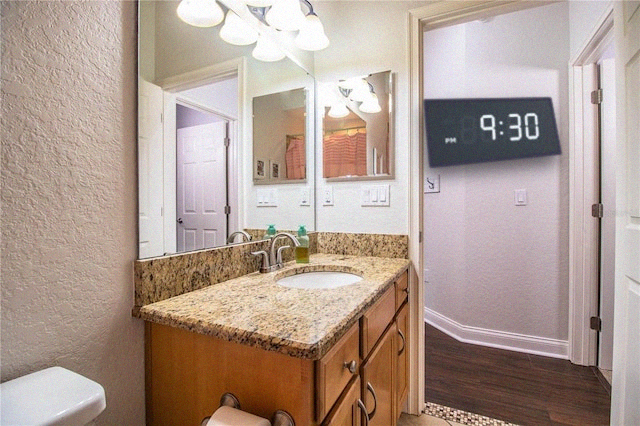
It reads 9,30
